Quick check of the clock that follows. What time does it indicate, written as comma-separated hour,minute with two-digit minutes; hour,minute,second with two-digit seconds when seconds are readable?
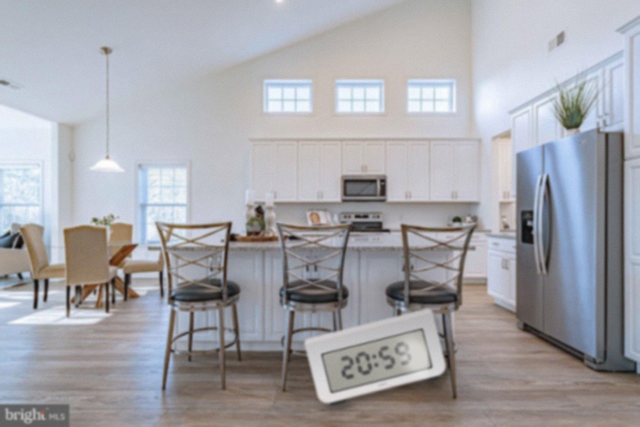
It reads 20,59
